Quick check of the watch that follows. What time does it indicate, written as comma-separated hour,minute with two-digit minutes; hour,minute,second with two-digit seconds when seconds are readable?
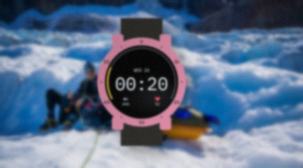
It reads 0,20
